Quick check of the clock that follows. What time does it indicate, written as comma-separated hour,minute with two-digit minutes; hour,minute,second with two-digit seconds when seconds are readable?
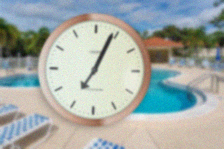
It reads 7,04
